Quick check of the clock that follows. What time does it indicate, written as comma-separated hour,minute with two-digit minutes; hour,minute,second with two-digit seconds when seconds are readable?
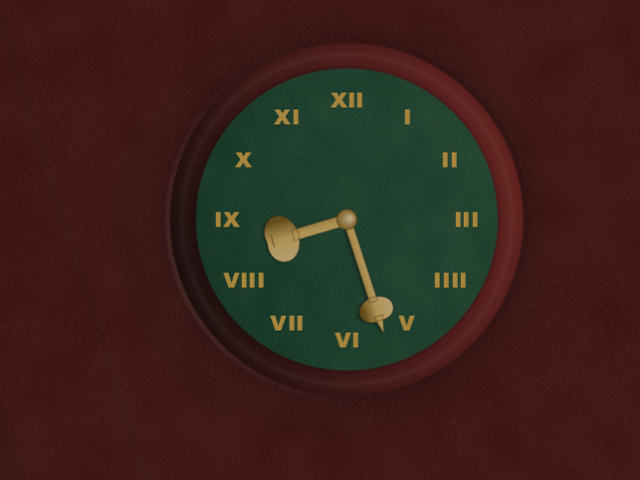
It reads 8,27
